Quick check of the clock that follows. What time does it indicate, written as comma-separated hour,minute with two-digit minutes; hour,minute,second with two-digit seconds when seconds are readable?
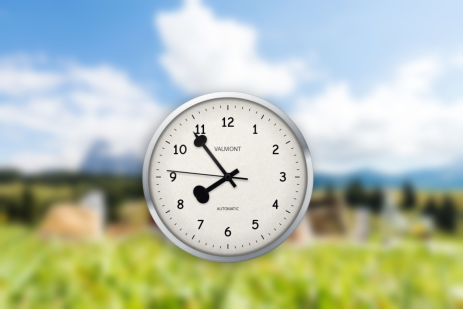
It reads 7,53,46
